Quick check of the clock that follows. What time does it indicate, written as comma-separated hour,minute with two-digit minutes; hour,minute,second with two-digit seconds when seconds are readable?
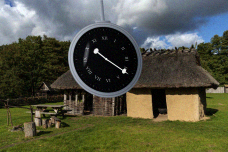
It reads 10,21
